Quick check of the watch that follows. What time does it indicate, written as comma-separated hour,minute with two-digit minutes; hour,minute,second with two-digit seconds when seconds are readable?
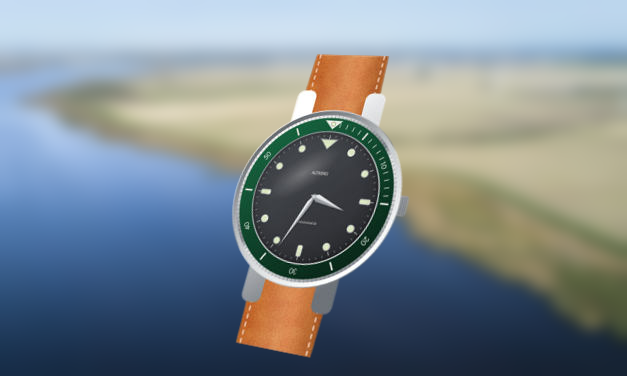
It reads 3,34
